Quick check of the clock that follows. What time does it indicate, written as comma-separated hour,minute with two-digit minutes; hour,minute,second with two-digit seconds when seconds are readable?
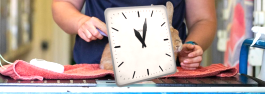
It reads 11,03
